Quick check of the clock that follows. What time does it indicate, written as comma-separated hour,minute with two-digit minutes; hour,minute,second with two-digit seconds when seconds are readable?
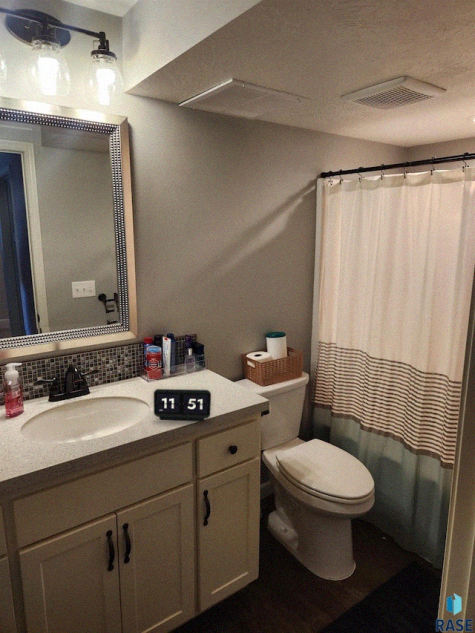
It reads 11,51
